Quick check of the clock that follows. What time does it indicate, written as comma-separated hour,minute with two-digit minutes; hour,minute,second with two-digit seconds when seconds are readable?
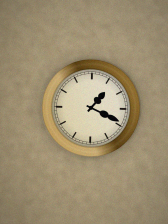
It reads 1,19
